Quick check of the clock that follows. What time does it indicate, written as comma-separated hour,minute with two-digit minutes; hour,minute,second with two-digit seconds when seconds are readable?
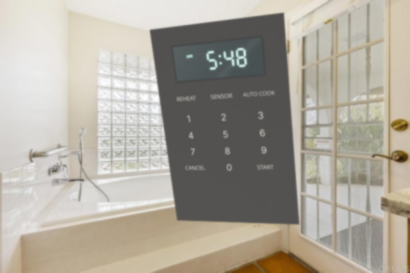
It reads 5,48
